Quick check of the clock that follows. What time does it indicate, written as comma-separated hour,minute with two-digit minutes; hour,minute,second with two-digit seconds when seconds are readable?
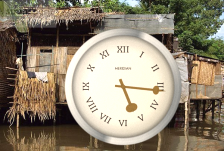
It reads 5,16
